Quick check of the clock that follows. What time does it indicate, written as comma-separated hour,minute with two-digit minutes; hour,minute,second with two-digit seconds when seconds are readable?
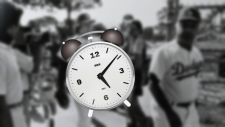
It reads 5,09
